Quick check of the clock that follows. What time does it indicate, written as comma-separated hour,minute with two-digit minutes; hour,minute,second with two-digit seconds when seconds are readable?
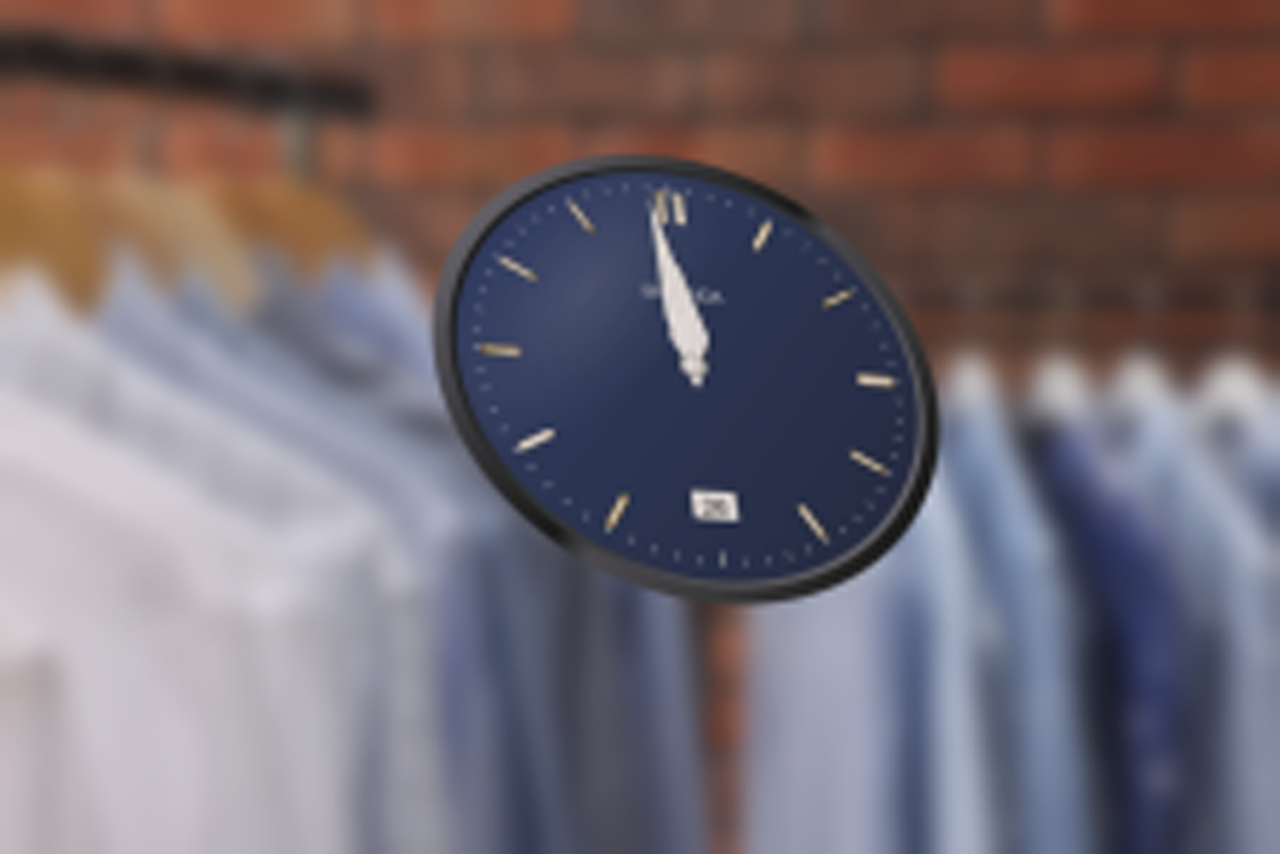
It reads 11,59
